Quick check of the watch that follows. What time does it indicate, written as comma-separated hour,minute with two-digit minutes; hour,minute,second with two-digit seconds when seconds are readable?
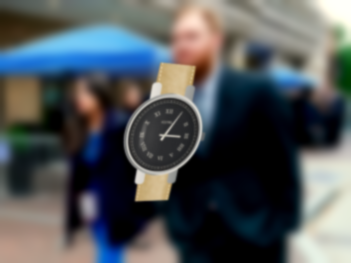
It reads 3,05
